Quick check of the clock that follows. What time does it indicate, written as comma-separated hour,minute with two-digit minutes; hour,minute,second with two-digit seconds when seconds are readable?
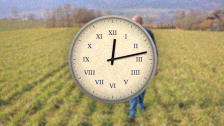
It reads 12,13
